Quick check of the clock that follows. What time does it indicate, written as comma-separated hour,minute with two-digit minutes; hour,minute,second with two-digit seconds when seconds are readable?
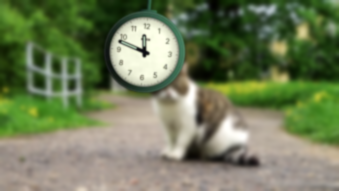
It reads 11,48
